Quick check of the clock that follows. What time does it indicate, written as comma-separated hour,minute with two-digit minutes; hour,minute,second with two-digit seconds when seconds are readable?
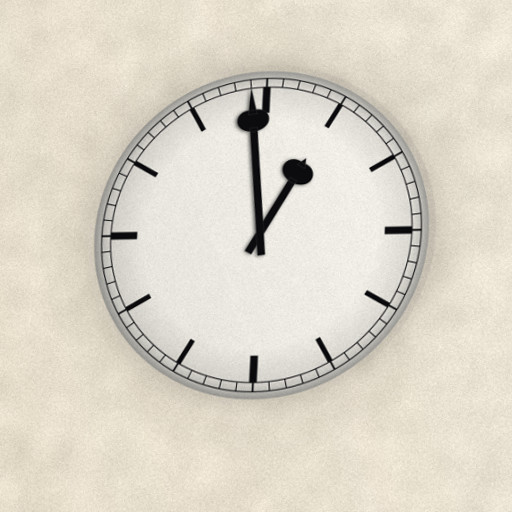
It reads 12,59
